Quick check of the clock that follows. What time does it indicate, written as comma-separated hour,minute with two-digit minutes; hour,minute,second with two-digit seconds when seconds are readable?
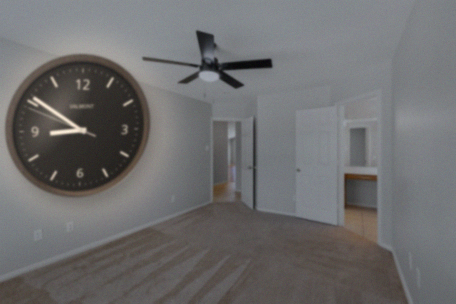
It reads 8,50,49
